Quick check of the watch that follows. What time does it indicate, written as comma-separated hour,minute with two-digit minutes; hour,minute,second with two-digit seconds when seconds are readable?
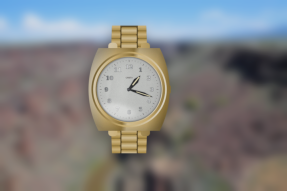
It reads 1,18
